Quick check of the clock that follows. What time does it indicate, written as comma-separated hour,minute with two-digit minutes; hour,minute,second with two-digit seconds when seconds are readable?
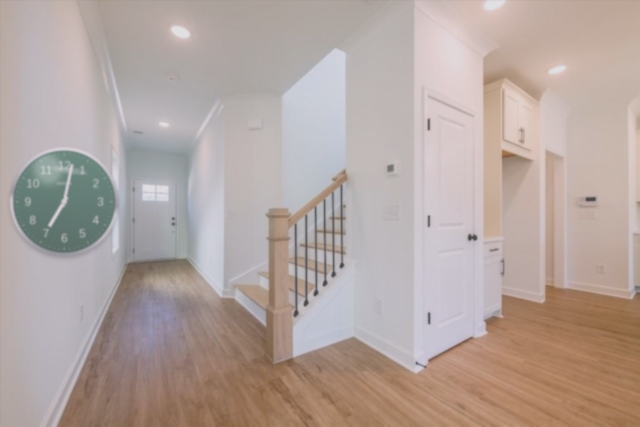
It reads 7,02
